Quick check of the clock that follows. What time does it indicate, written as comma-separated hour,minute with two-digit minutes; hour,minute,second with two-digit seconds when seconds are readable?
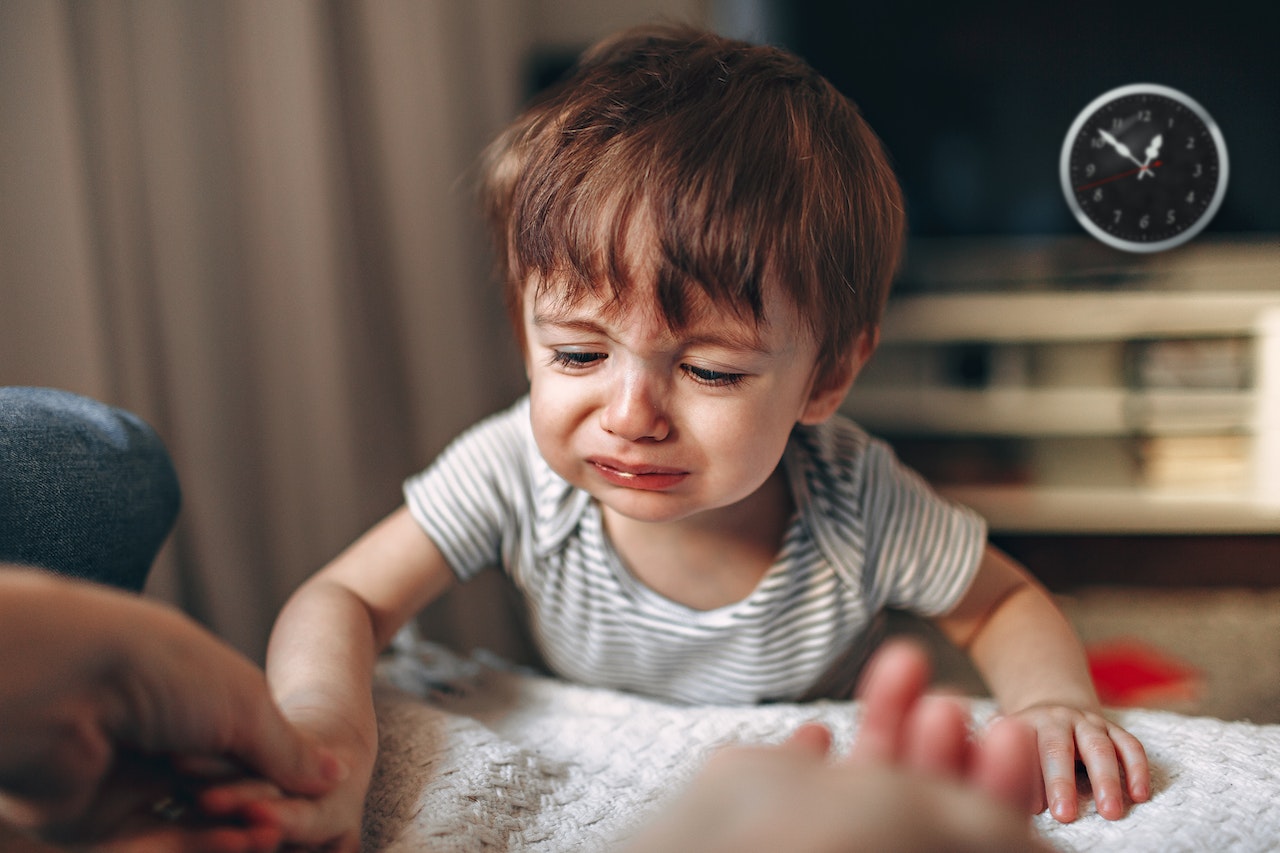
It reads 12,51,42
